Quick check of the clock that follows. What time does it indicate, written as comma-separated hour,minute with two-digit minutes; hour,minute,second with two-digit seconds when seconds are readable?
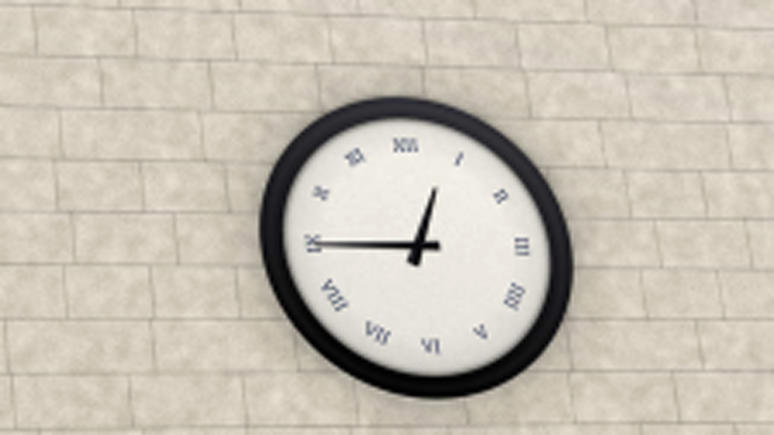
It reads 12,45
